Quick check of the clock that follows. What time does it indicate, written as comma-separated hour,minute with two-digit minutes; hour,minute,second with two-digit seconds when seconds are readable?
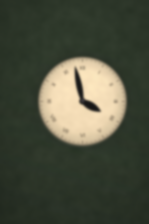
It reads 3,58
